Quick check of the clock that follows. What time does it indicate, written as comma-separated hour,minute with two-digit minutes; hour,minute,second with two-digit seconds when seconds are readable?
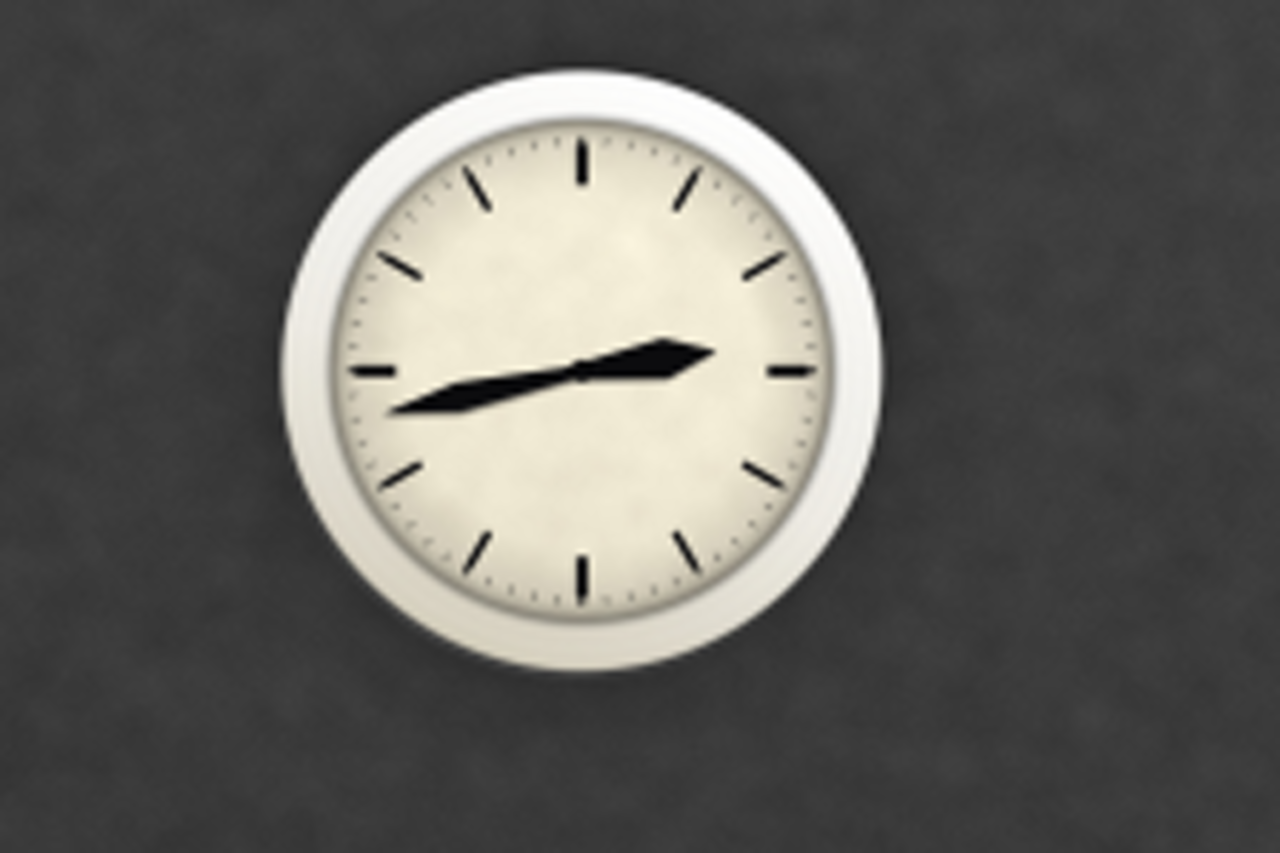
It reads 2,43
